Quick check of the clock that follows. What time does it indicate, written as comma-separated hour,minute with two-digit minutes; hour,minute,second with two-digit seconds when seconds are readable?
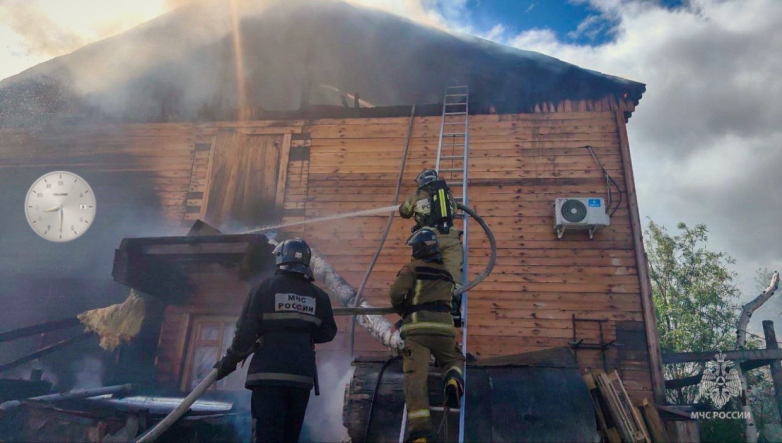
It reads 8,30
